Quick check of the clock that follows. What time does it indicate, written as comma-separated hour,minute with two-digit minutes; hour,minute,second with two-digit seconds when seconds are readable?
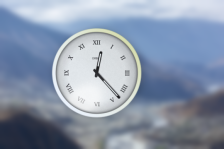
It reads 12,23
